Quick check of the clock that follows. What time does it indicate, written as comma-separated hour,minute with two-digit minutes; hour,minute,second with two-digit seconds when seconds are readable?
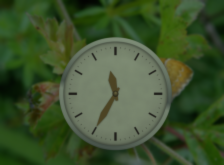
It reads 11,35
